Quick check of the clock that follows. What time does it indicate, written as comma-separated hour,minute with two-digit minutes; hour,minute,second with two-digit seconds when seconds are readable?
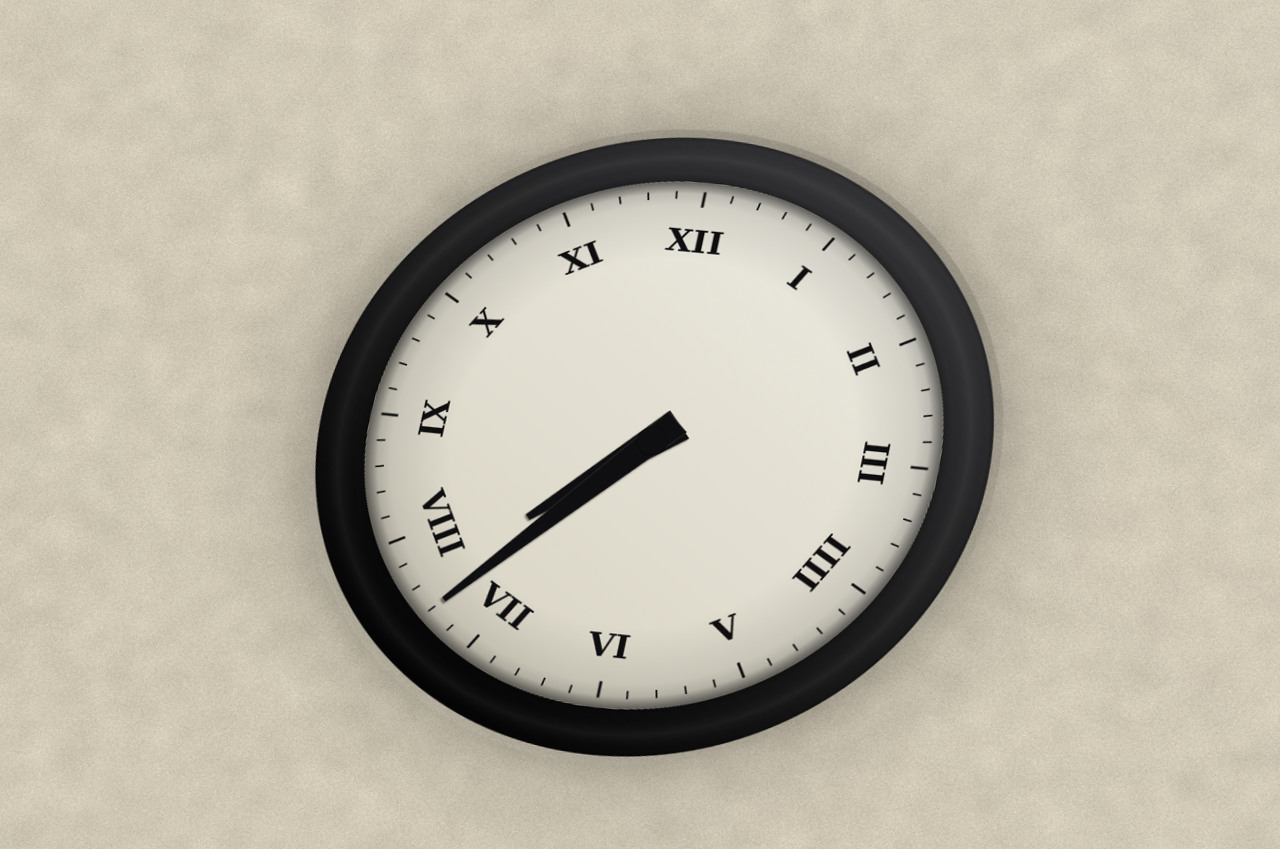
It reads 7,37
